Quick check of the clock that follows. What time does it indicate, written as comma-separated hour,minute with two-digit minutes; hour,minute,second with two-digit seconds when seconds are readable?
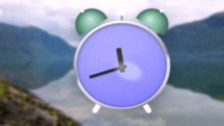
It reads 11,42
